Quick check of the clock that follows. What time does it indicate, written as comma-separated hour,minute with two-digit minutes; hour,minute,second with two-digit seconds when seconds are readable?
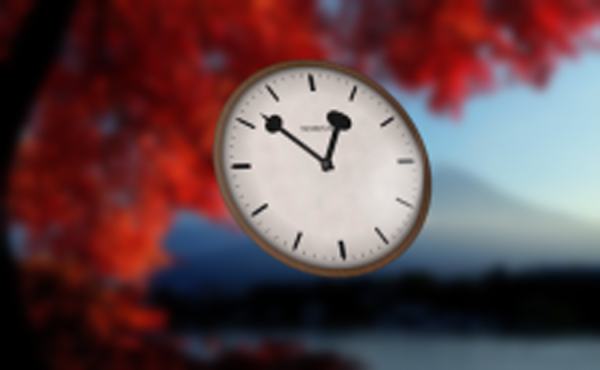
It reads 12,52
